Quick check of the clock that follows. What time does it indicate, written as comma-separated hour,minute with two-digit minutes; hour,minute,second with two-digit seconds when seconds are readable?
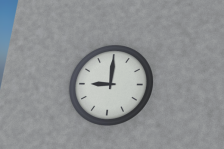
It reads 9,00
